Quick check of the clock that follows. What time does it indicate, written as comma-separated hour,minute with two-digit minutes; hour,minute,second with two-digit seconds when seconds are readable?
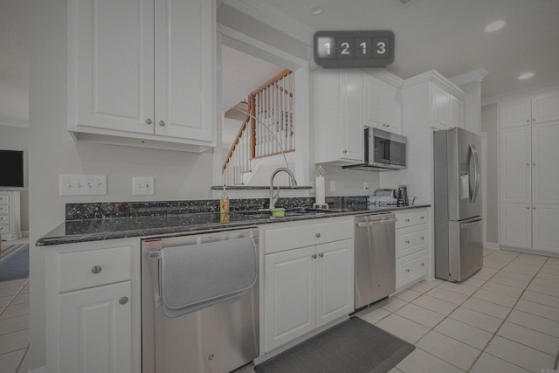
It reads 12,13
